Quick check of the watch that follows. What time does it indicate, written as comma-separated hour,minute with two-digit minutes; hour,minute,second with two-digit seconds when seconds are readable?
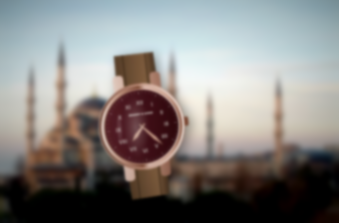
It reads 7,23
